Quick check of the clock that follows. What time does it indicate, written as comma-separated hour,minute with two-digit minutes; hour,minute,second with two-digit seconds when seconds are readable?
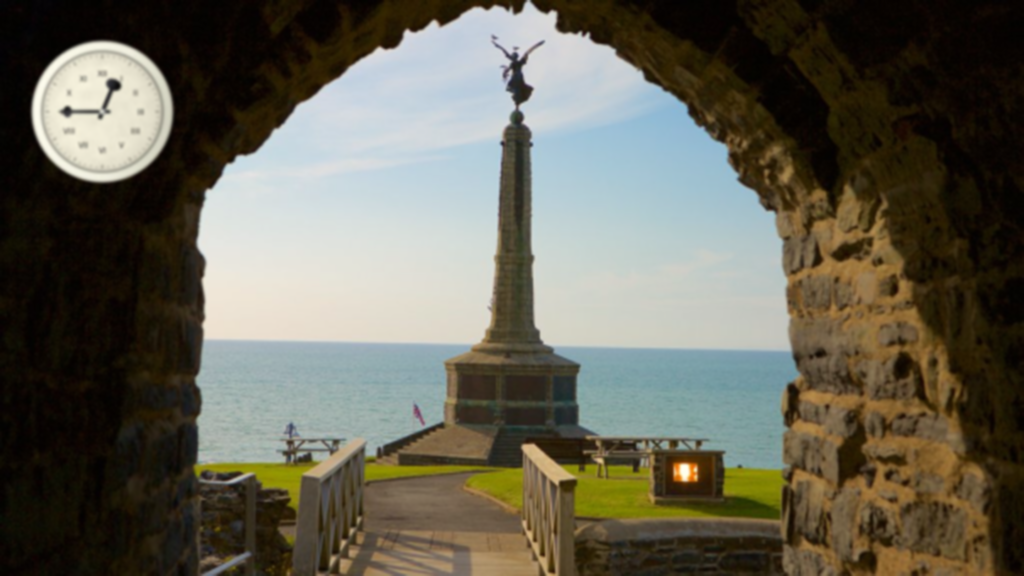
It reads 12,45
